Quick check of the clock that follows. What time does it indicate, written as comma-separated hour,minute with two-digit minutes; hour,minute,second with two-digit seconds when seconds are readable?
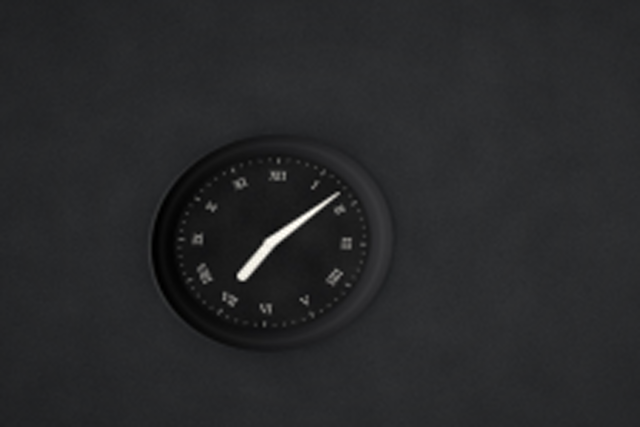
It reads 7,08
